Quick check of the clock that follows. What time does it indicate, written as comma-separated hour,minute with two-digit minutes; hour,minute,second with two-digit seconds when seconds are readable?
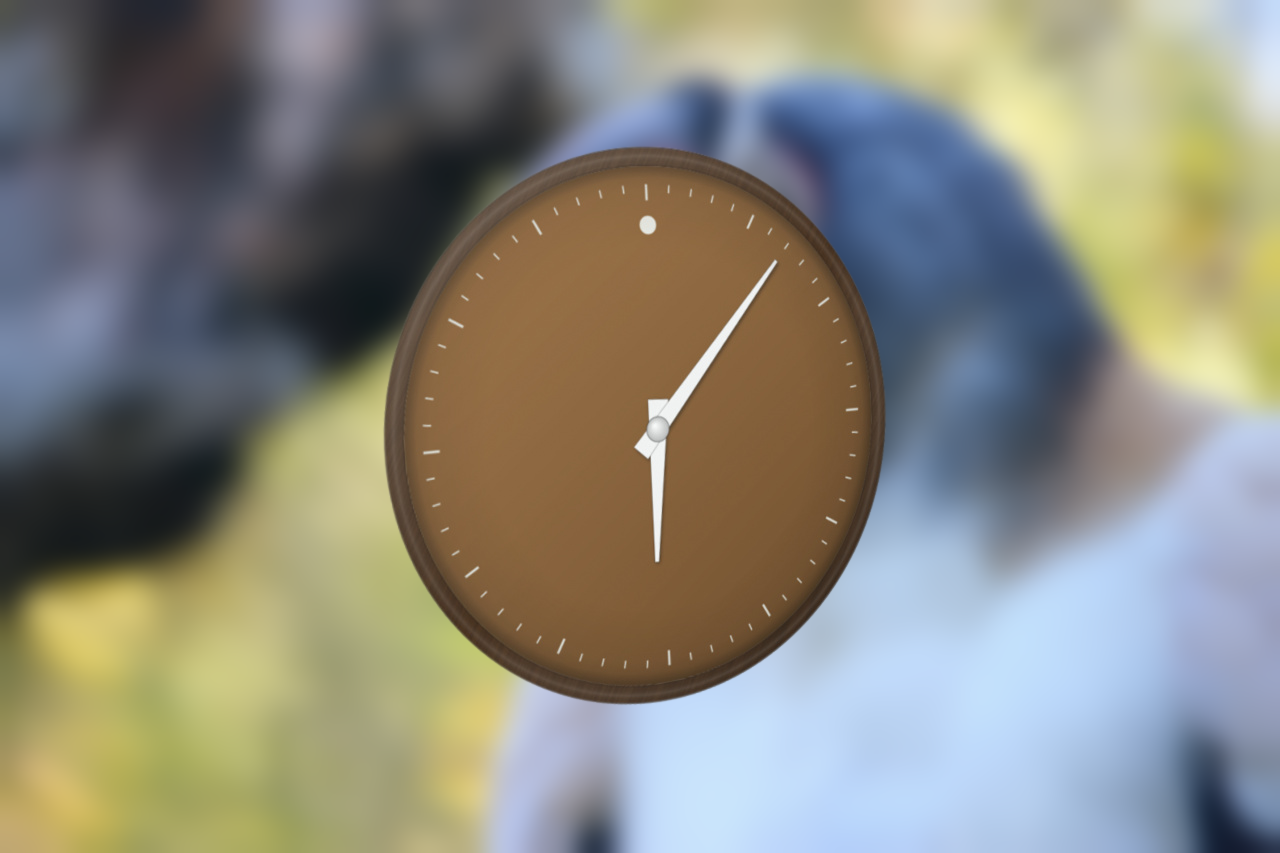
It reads 6,07
